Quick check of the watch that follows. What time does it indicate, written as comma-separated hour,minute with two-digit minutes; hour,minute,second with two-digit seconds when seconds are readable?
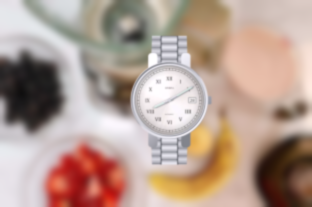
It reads 8,10
